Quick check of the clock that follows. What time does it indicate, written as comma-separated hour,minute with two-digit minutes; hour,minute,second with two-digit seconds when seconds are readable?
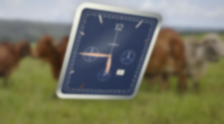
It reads 5,45
